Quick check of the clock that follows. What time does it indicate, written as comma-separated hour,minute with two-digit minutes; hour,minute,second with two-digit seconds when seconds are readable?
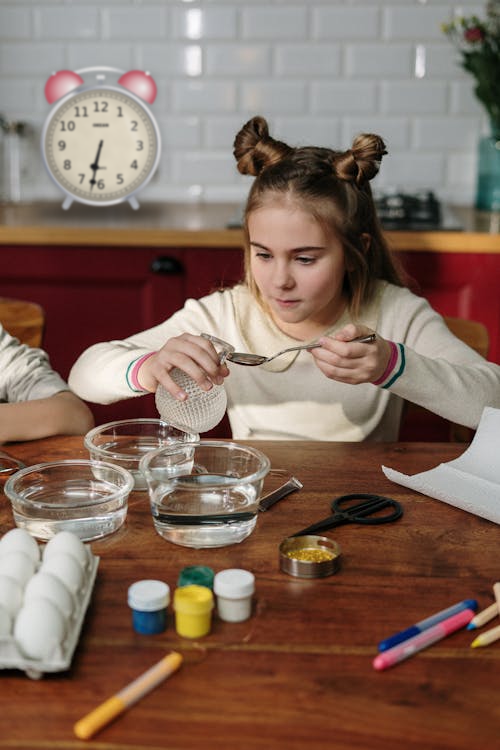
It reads 6,32
